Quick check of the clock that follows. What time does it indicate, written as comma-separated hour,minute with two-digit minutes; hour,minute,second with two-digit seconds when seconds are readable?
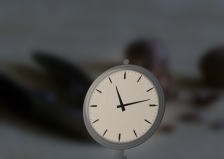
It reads 11,13
